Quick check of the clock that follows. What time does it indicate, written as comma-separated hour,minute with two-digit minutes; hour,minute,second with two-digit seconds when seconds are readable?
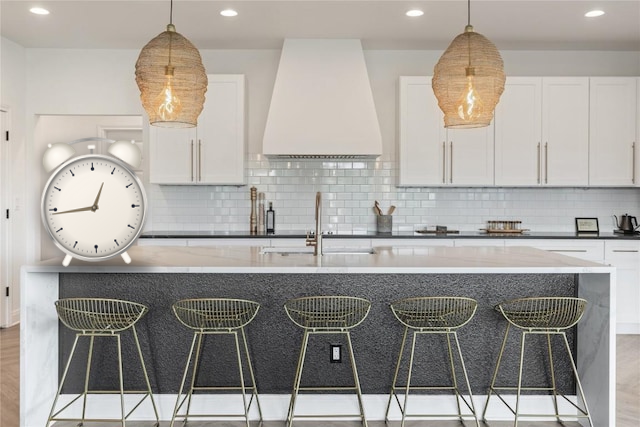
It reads 12,44
